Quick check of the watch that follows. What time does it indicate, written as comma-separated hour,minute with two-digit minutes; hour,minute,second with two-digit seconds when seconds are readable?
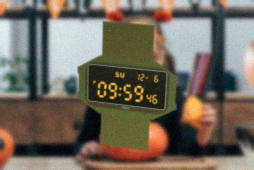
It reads 9,59,46
